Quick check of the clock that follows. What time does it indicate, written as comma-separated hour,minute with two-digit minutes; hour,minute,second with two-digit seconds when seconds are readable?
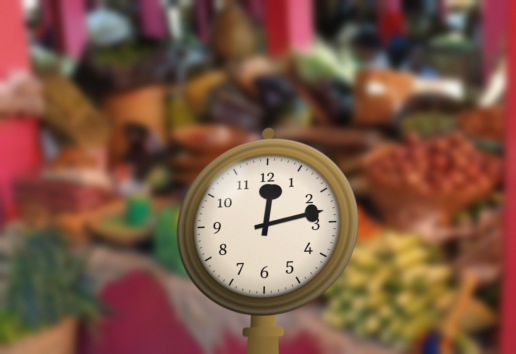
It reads 12,13
